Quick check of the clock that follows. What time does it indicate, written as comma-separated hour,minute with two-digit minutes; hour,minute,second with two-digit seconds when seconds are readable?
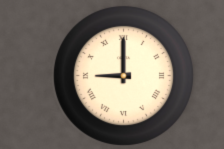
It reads 9,00
